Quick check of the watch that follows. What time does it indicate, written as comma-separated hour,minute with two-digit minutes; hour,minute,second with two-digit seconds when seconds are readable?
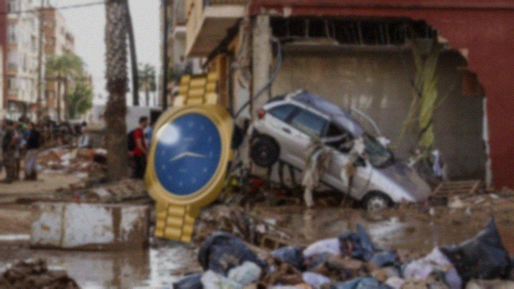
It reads 8,16
